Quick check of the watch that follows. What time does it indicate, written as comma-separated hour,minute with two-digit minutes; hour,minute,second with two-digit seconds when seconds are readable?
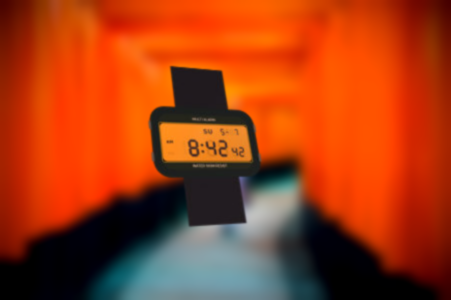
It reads 8,42,42
